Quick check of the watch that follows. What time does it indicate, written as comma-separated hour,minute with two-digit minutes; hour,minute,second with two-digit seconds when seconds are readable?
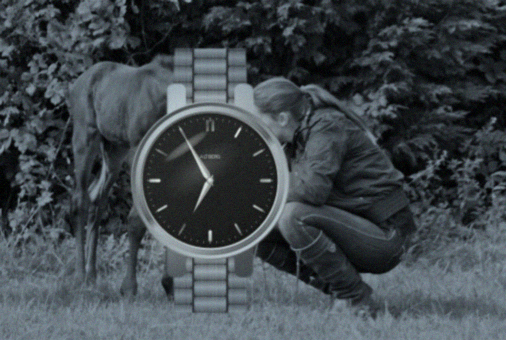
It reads 6,55
